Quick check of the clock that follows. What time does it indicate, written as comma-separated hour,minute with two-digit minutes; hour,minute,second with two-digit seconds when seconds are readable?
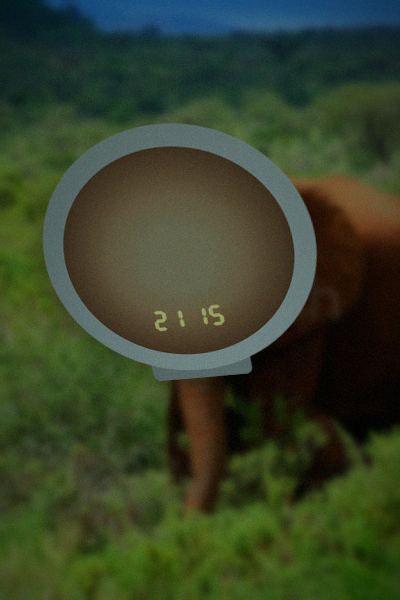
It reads 21,15
